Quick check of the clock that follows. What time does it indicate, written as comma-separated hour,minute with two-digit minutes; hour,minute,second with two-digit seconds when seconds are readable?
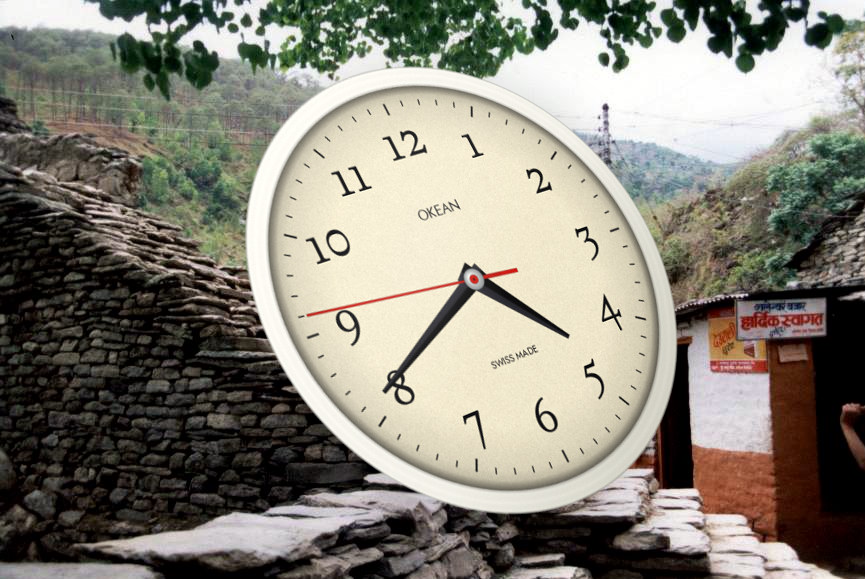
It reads 4,40,46
